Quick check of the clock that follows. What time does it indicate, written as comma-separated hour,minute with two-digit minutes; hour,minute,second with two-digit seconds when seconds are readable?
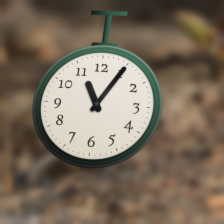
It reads 11,05
